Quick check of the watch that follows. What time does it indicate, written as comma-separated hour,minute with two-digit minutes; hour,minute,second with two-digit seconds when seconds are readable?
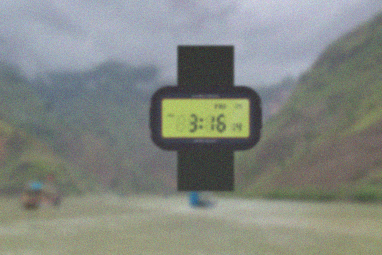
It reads 3,16
